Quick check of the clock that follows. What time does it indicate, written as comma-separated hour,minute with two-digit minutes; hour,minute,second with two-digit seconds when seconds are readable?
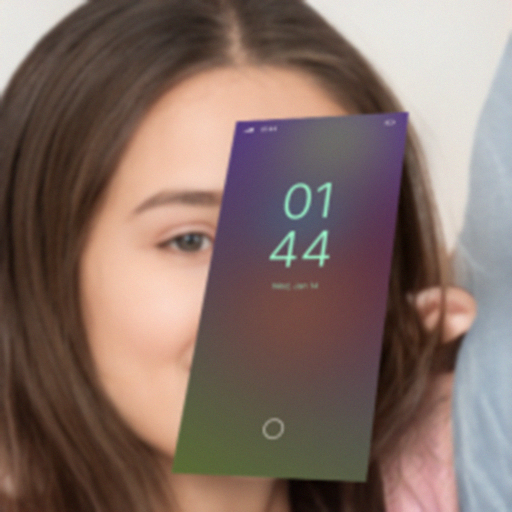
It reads 1,44
